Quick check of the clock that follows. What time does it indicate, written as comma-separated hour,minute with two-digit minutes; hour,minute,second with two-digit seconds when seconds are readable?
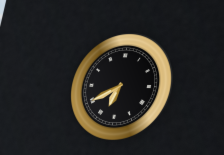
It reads 6,40
